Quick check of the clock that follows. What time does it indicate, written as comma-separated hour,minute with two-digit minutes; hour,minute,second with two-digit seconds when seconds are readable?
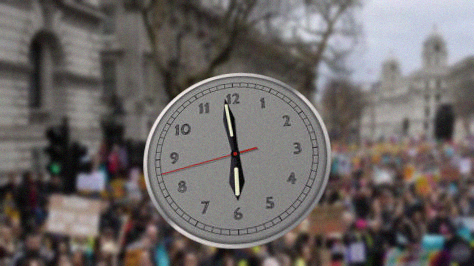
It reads 5,58,43
